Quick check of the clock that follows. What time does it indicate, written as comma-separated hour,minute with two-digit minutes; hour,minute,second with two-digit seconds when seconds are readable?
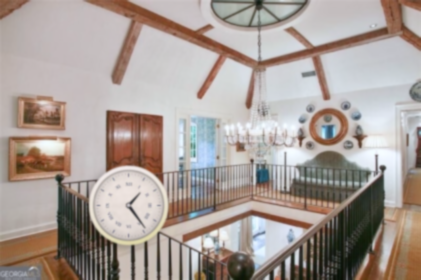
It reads 1,24
